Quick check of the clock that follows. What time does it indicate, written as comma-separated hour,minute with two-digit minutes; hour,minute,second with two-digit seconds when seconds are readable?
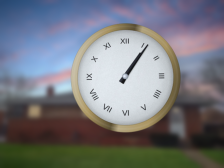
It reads 1,06
